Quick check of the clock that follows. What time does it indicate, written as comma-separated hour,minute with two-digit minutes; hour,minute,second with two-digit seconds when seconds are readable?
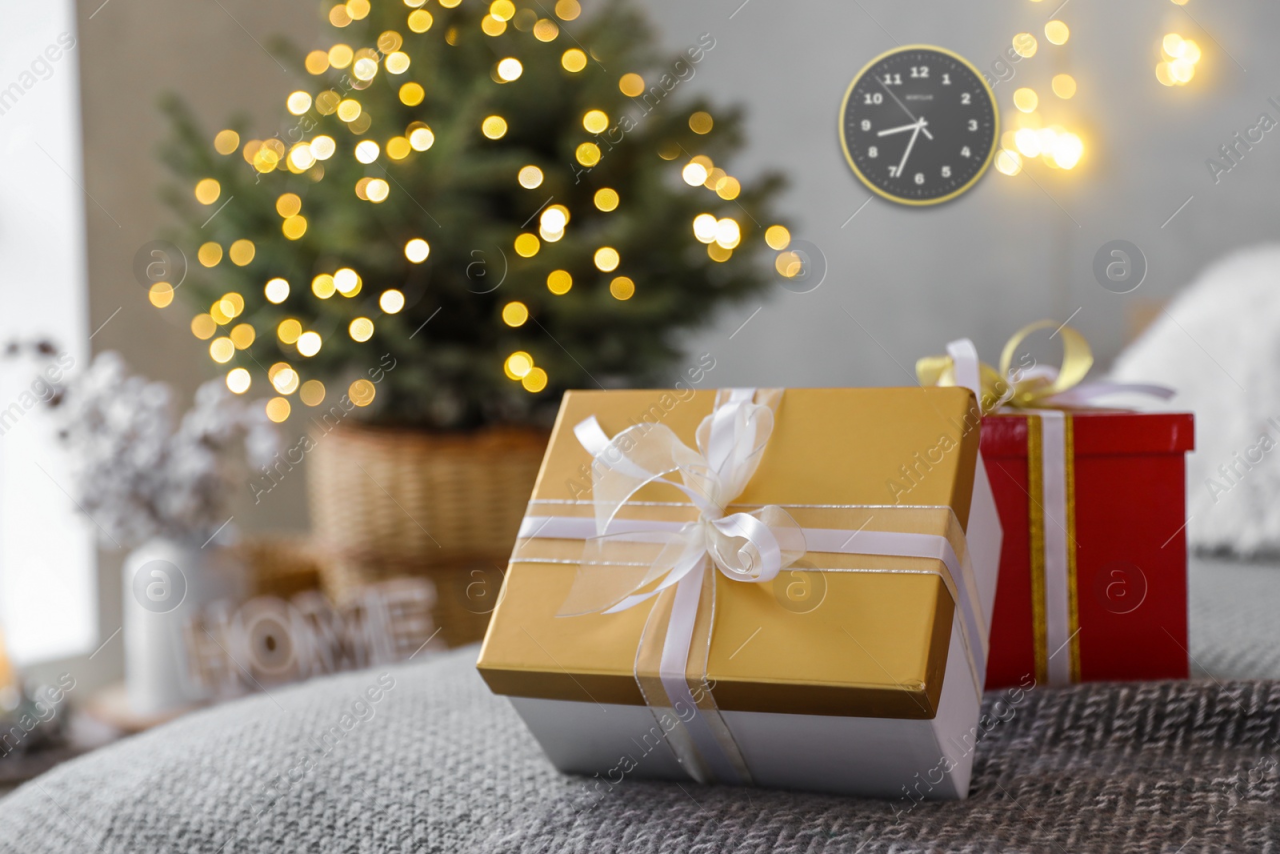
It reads 8,33,53
